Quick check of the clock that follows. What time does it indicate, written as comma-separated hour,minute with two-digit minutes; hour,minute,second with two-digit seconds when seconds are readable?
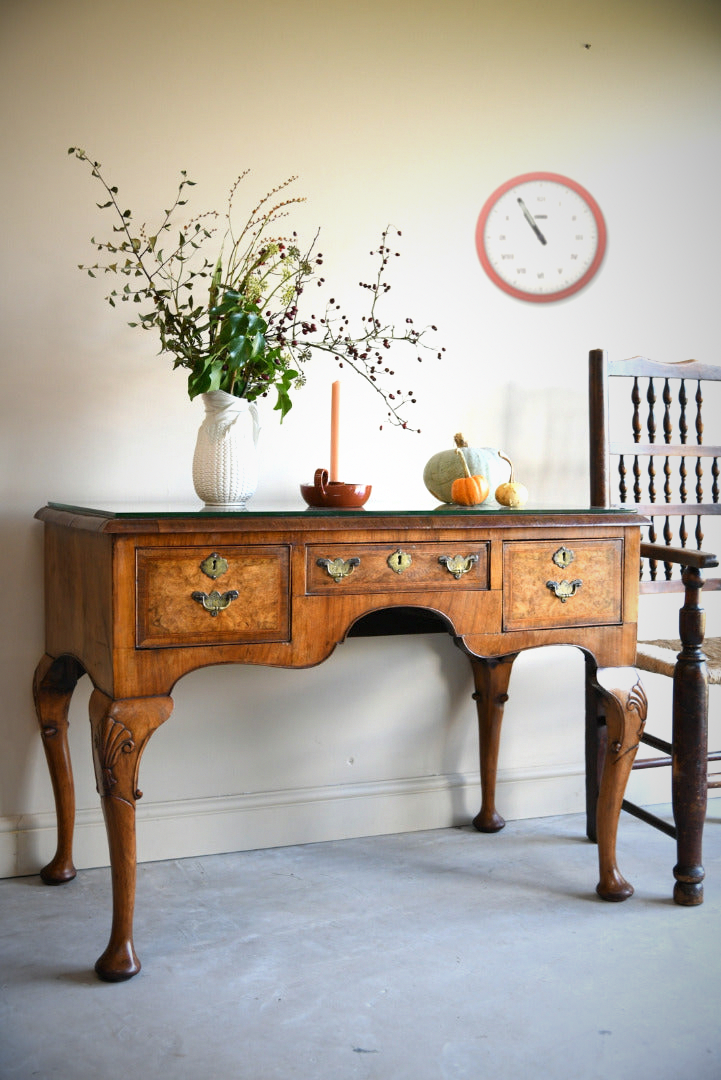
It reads 10,55
